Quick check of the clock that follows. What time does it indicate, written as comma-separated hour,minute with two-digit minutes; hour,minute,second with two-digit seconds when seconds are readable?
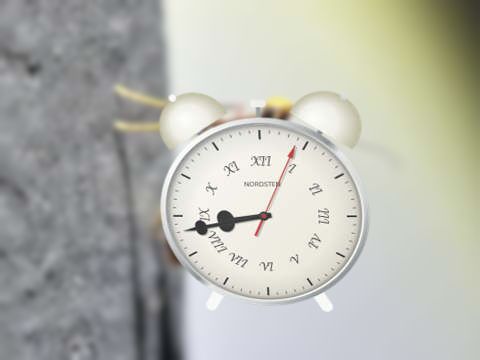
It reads 8,43,04
